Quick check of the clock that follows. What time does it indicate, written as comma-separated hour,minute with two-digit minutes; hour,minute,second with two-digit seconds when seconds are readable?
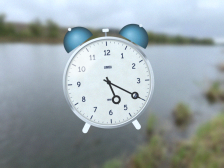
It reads 5,20
